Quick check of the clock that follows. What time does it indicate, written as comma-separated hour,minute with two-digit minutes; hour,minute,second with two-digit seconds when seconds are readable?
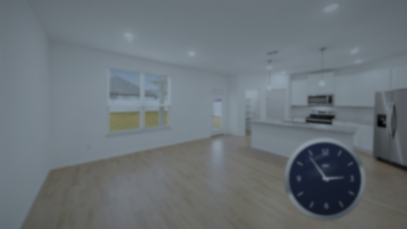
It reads 2,54
